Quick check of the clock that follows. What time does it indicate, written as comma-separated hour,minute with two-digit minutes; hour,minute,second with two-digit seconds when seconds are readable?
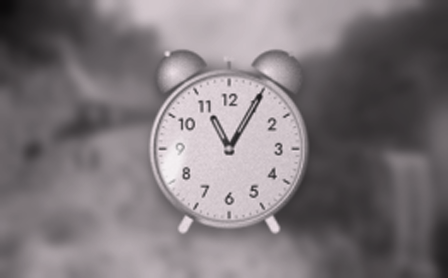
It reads 11,05
